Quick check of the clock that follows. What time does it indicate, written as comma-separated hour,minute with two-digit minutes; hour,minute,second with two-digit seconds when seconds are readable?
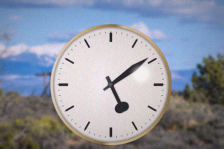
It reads 5,09
